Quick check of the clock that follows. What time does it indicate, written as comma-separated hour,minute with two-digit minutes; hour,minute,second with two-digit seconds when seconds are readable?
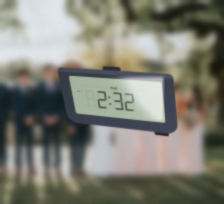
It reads 2,32
